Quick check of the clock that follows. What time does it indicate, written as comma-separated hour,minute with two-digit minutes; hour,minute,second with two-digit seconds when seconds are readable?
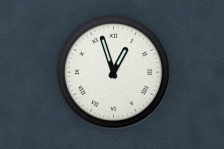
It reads 12,57
